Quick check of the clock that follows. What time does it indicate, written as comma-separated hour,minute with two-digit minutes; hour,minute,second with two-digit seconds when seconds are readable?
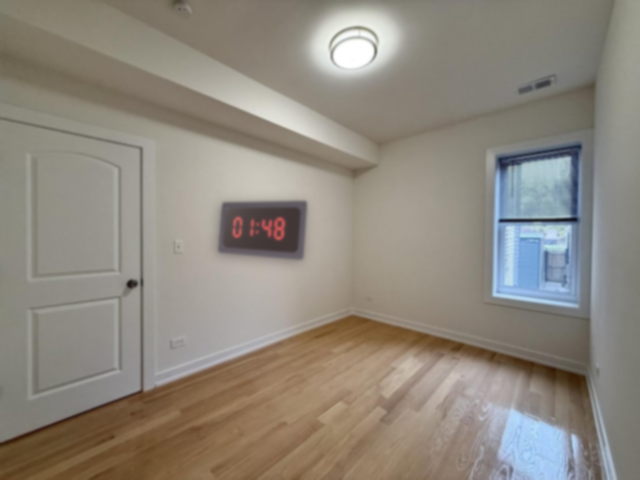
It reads 1,48
